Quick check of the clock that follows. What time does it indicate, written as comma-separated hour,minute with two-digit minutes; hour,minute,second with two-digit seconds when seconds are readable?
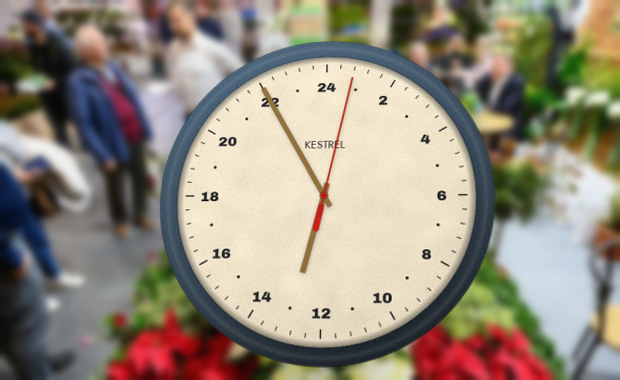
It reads 12,55,02
